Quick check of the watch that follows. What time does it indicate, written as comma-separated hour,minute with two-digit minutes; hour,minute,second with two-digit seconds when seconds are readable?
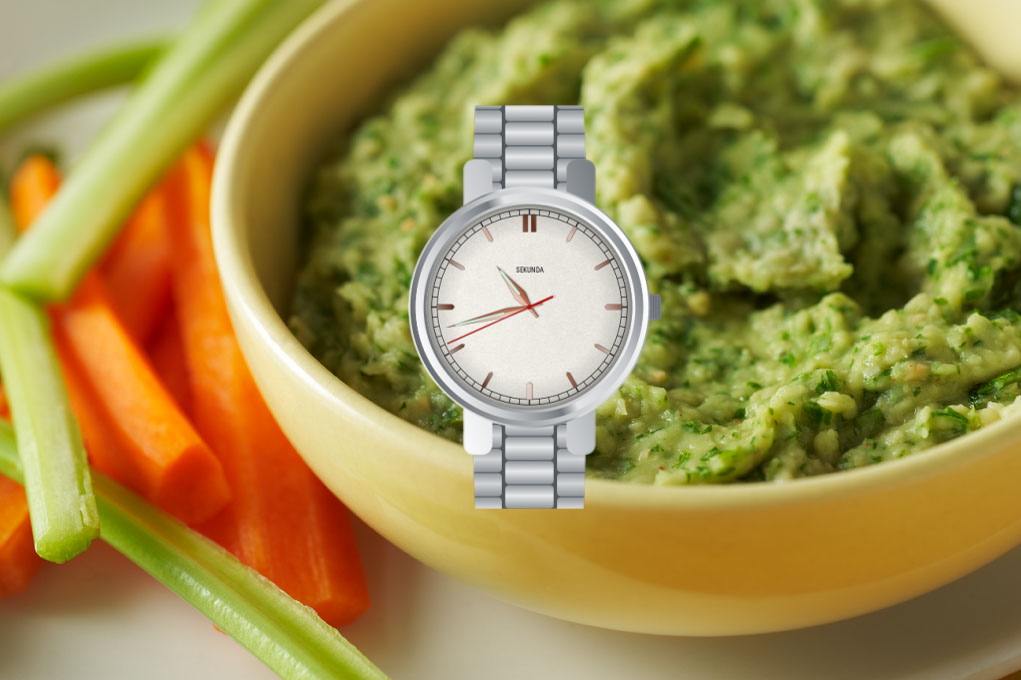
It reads 10,42,41
